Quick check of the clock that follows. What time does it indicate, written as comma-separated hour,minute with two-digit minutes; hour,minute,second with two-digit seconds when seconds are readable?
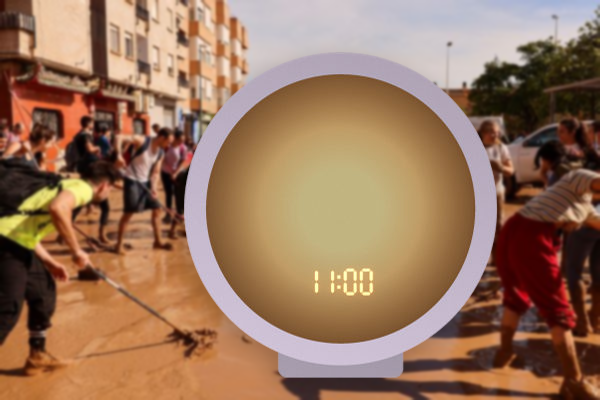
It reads 11,00
